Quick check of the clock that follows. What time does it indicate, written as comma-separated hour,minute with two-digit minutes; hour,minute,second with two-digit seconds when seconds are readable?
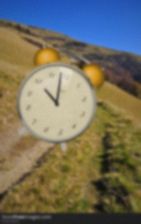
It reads 9,58
